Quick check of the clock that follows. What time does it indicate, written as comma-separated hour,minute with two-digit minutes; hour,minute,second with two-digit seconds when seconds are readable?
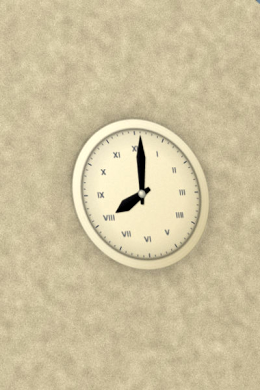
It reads 8,01
